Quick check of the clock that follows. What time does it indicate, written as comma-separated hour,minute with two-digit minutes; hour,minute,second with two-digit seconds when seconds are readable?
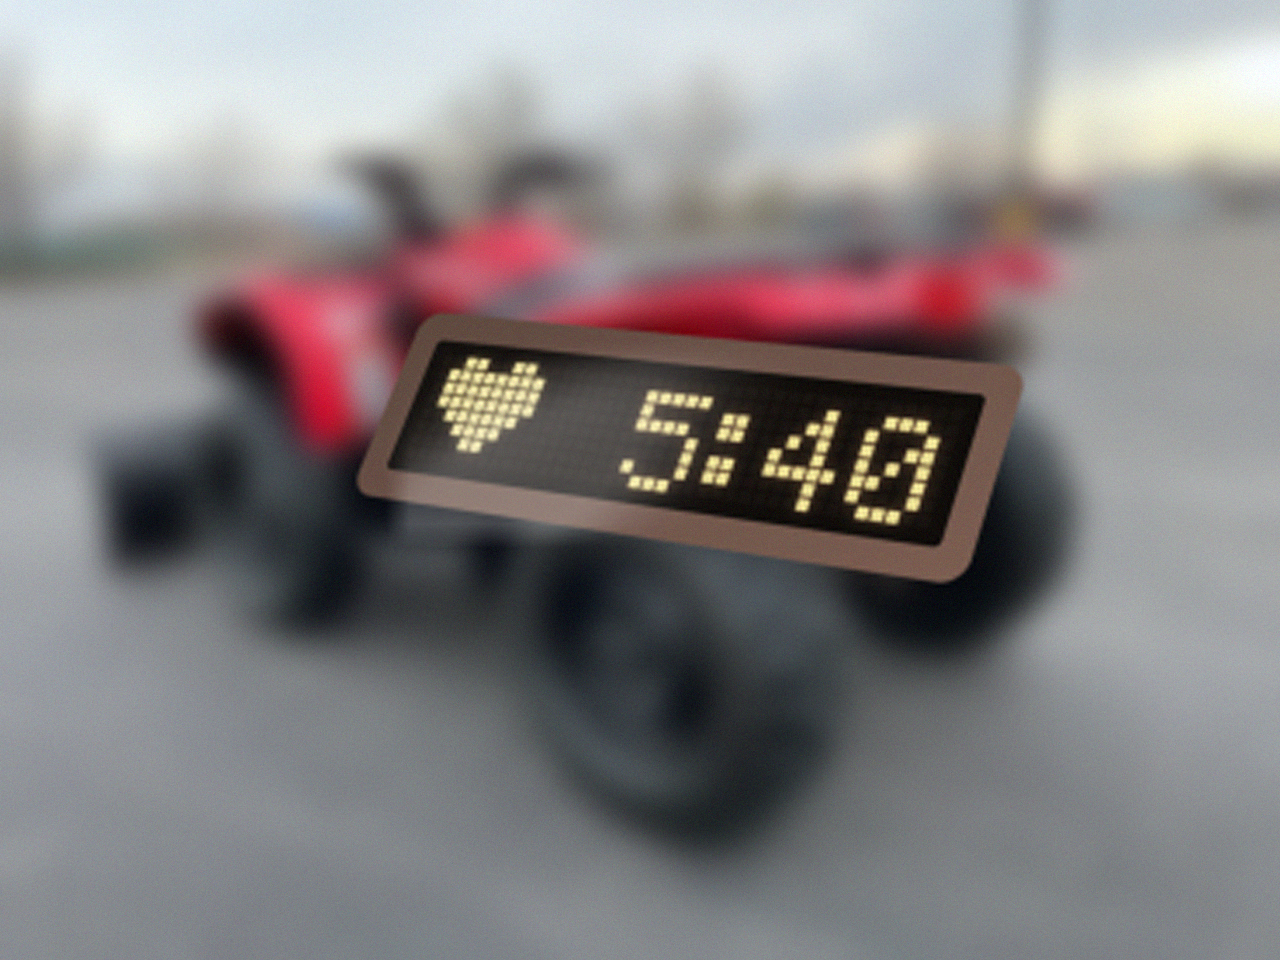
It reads 5,40
